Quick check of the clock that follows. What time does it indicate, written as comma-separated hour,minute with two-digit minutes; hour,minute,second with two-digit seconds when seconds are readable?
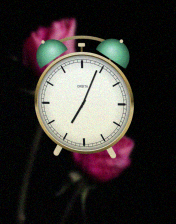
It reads 7,04
